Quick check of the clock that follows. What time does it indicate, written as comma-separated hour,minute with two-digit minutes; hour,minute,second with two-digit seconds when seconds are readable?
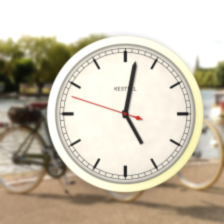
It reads 5,01,48
